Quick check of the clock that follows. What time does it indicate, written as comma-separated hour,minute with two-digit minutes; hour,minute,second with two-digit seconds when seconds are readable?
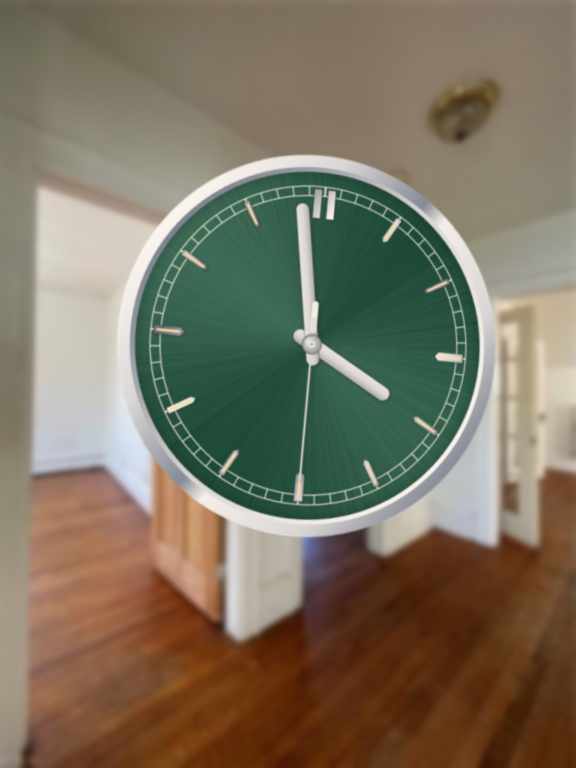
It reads 3,58,30
